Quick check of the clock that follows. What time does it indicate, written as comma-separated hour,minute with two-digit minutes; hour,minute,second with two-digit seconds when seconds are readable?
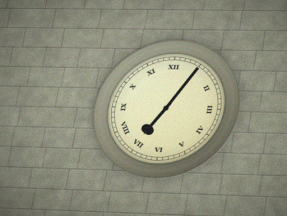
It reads 7,05
